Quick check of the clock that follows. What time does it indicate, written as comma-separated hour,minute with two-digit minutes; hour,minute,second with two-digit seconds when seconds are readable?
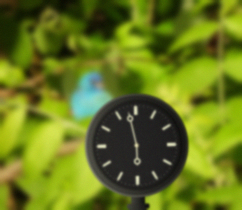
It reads 5,58
